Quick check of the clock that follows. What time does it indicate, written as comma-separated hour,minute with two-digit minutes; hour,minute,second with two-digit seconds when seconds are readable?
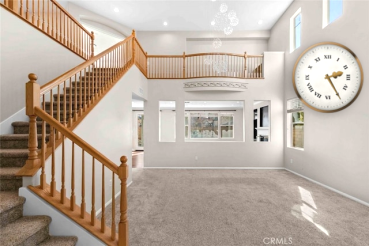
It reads 2,25
